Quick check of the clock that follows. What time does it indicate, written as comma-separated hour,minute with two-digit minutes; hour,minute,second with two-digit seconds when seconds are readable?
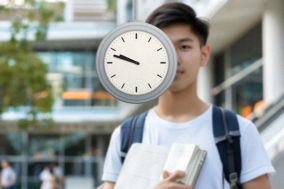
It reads 9,48
